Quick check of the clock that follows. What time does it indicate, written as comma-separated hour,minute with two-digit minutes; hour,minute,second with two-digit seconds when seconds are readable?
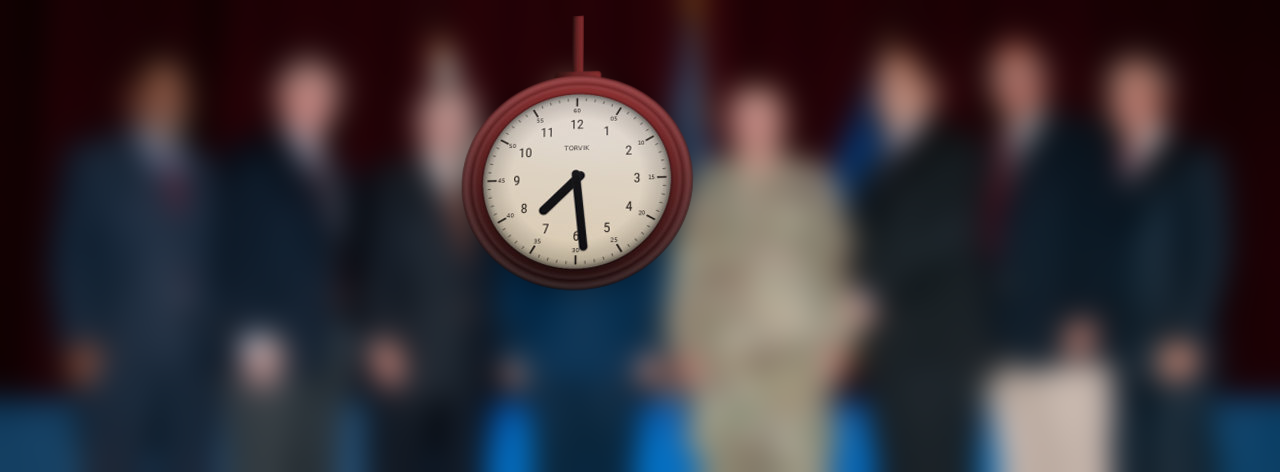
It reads 7,29
